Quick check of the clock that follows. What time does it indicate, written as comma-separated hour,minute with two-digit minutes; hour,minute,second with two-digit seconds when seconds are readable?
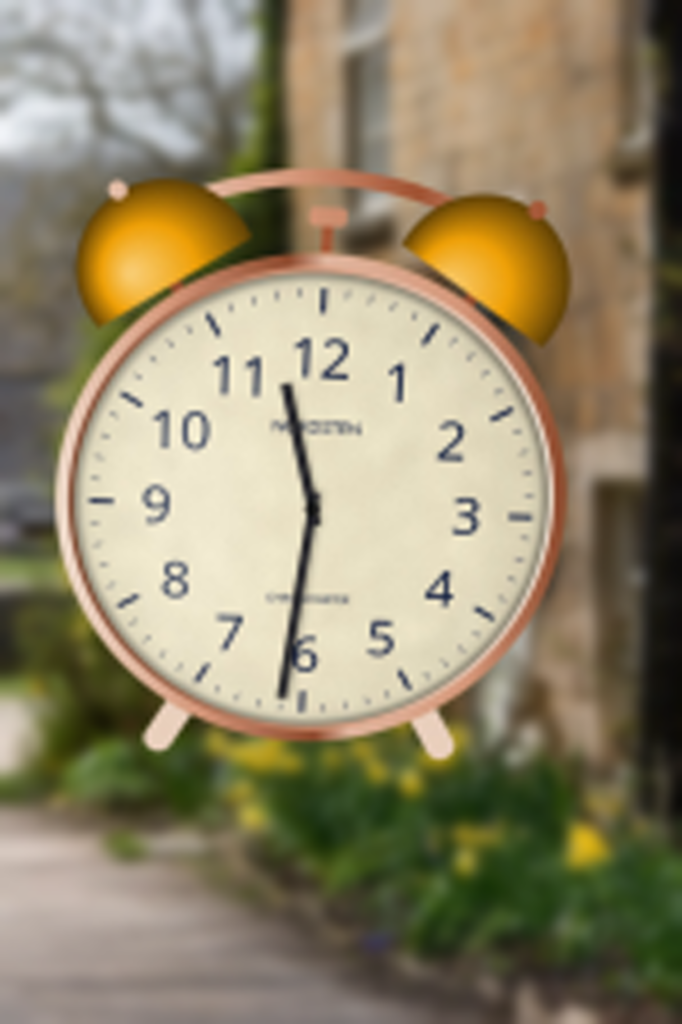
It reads 11,31
